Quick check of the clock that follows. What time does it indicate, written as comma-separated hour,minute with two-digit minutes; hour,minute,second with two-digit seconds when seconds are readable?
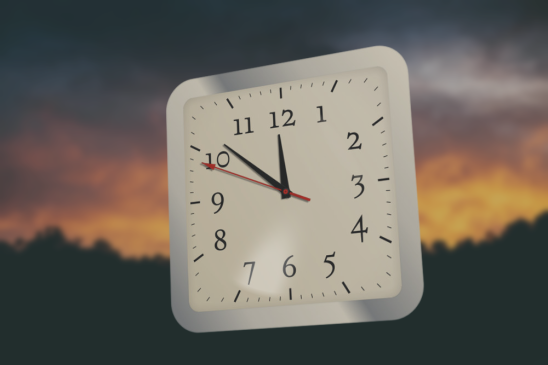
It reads 11,51,49
